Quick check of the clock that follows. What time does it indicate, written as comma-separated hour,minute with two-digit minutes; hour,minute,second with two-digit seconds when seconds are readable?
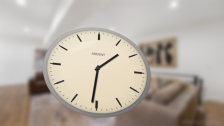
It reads 1,31
